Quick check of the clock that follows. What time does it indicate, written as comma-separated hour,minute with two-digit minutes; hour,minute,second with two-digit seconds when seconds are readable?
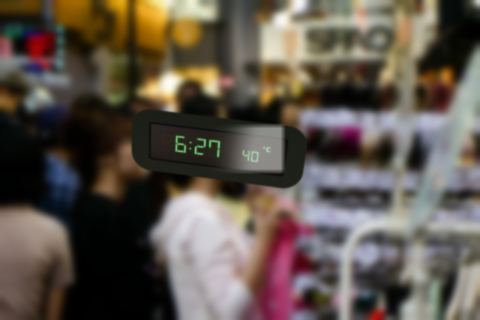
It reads 6,27
